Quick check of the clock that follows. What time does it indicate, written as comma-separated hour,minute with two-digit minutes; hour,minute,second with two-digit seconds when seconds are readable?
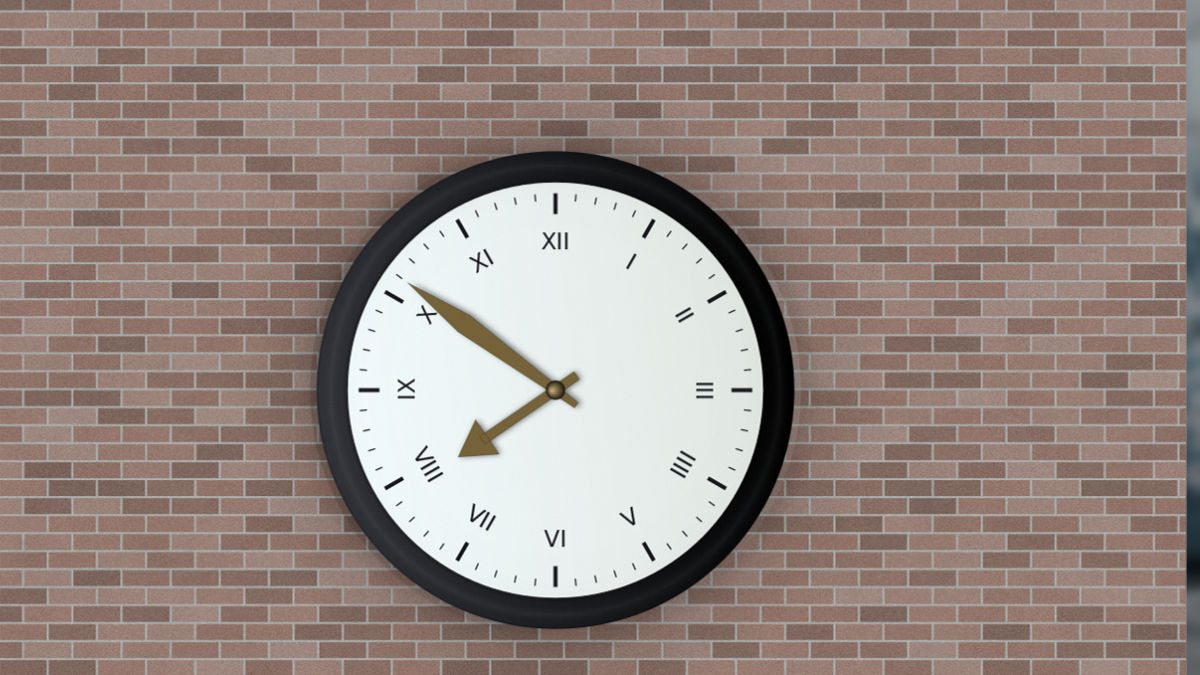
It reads 7,51
